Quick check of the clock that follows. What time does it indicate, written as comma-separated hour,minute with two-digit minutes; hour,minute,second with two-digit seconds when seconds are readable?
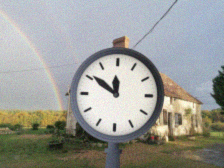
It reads 11,51
